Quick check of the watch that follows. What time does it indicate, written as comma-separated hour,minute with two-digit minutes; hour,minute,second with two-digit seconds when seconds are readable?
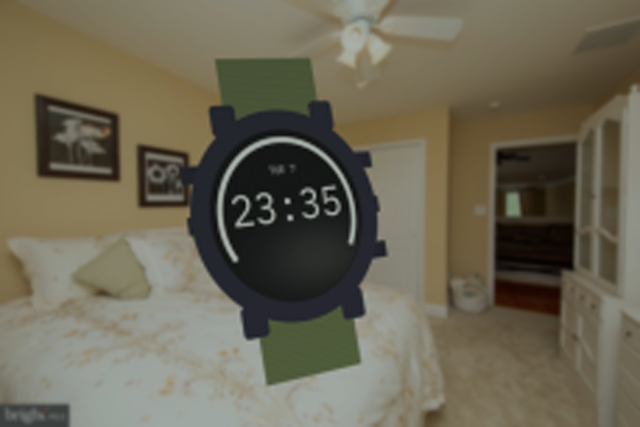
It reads 23,35
